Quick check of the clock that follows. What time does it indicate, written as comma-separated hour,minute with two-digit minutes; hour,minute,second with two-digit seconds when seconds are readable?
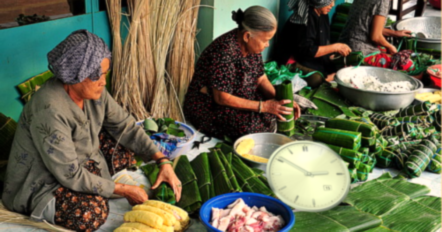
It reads 2,51
